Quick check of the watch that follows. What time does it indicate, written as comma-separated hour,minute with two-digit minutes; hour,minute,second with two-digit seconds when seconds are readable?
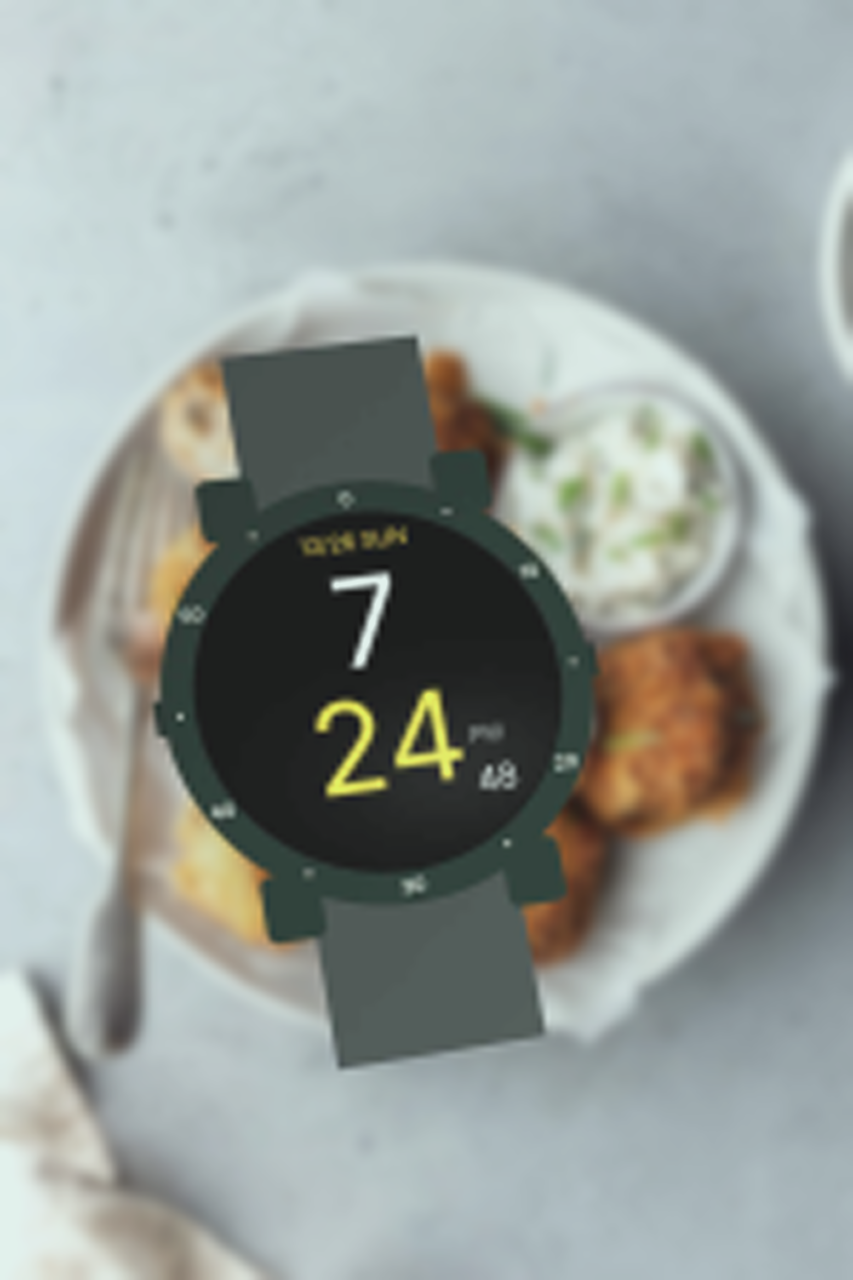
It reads 7,24
